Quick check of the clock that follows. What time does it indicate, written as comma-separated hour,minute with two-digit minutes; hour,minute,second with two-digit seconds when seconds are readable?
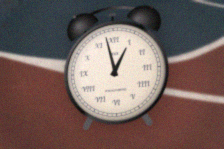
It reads 12,58
